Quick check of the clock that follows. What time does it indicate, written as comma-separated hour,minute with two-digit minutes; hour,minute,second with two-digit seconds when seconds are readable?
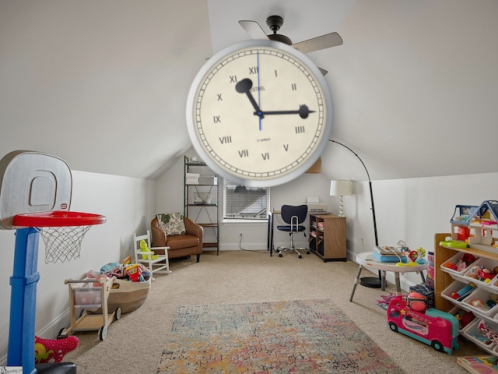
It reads 11,16,01
